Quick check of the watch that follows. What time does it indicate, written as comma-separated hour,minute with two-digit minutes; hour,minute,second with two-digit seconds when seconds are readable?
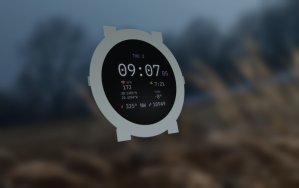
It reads 9,07
